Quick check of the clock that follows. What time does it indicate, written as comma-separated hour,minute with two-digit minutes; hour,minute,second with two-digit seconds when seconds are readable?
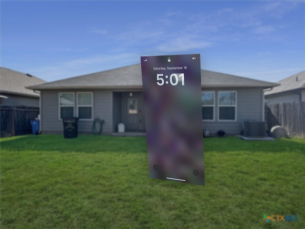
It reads 5,01
